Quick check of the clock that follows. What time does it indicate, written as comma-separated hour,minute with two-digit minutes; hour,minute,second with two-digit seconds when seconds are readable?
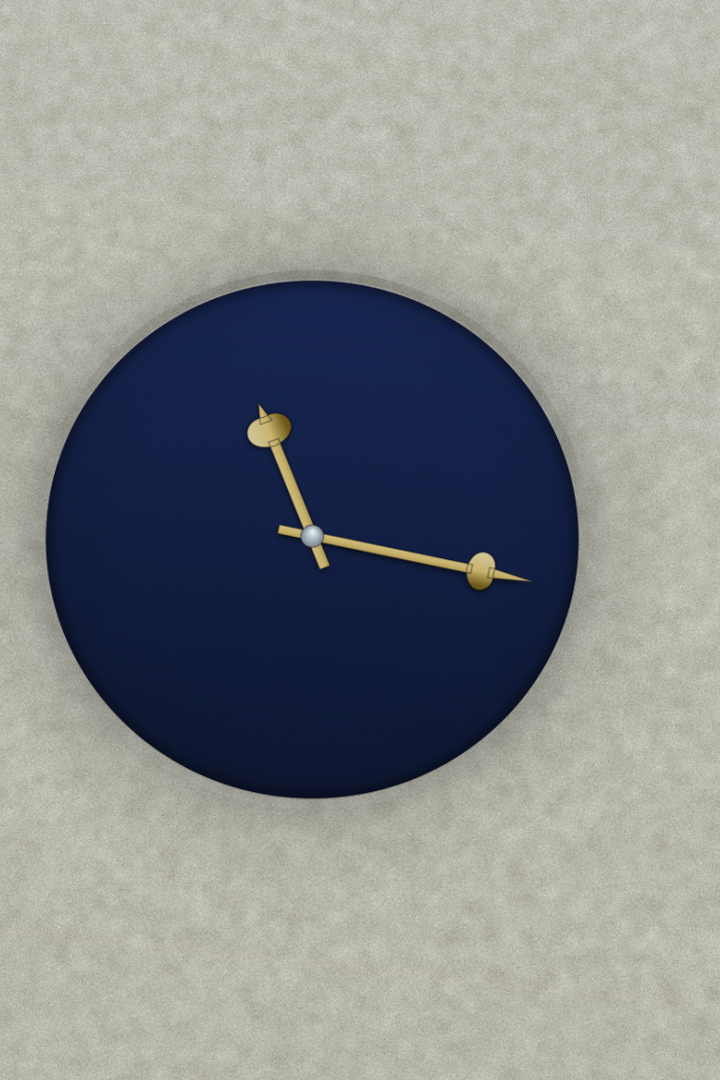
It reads 11,17
